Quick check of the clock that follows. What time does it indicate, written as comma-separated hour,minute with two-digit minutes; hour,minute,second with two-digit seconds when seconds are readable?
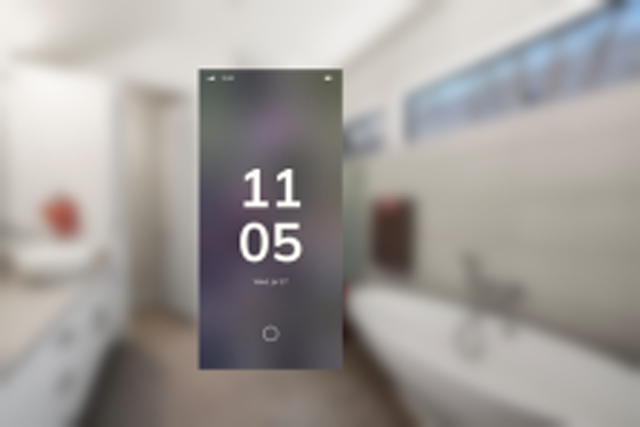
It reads 11,05
